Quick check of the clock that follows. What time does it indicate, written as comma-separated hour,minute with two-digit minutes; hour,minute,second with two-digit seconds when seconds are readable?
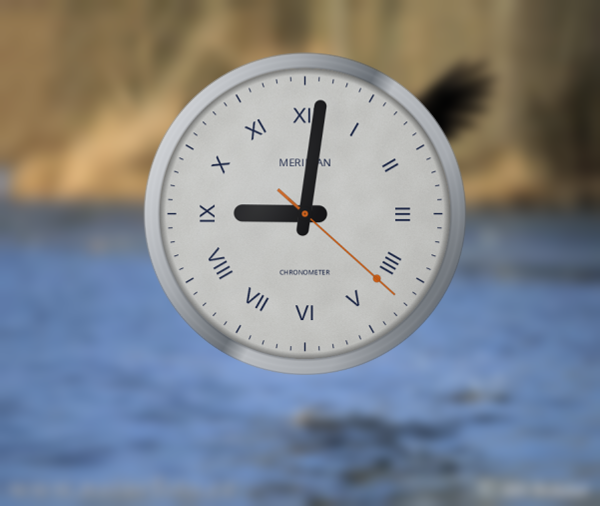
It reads 9,01,22
